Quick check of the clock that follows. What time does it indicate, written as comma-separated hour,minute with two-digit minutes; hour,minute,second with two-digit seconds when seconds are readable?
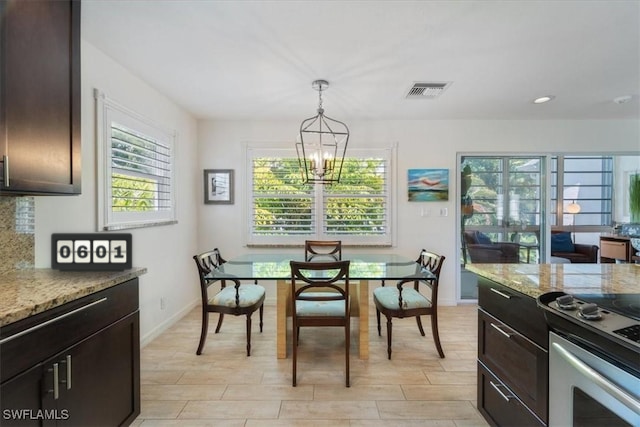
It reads 6,01
